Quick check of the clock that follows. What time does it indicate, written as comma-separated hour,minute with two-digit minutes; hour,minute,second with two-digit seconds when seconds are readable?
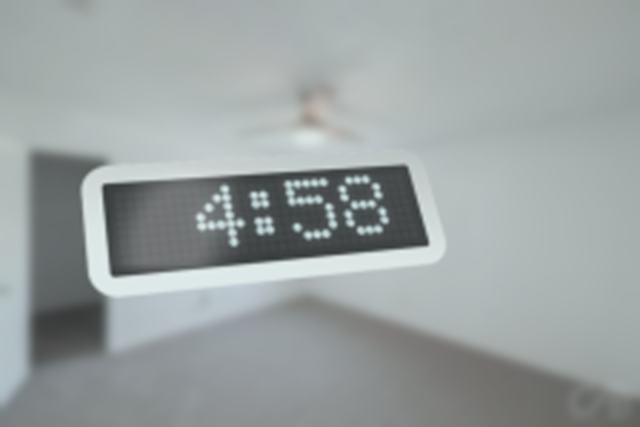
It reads 4,58
